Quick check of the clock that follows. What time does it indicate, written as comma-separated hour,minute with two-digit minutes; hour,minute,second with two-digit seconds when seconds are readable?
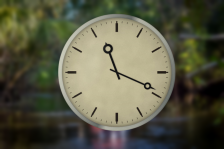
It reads 11,19
